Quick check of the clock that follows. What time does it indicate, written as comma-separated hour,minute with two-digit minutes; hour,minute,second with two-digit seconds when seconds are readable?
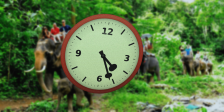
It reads 4,26
